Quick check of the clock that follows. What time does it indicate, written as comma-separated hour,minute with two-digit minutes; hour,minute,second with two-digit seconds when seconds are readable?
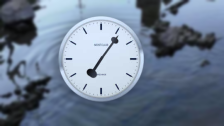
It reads 7,06
